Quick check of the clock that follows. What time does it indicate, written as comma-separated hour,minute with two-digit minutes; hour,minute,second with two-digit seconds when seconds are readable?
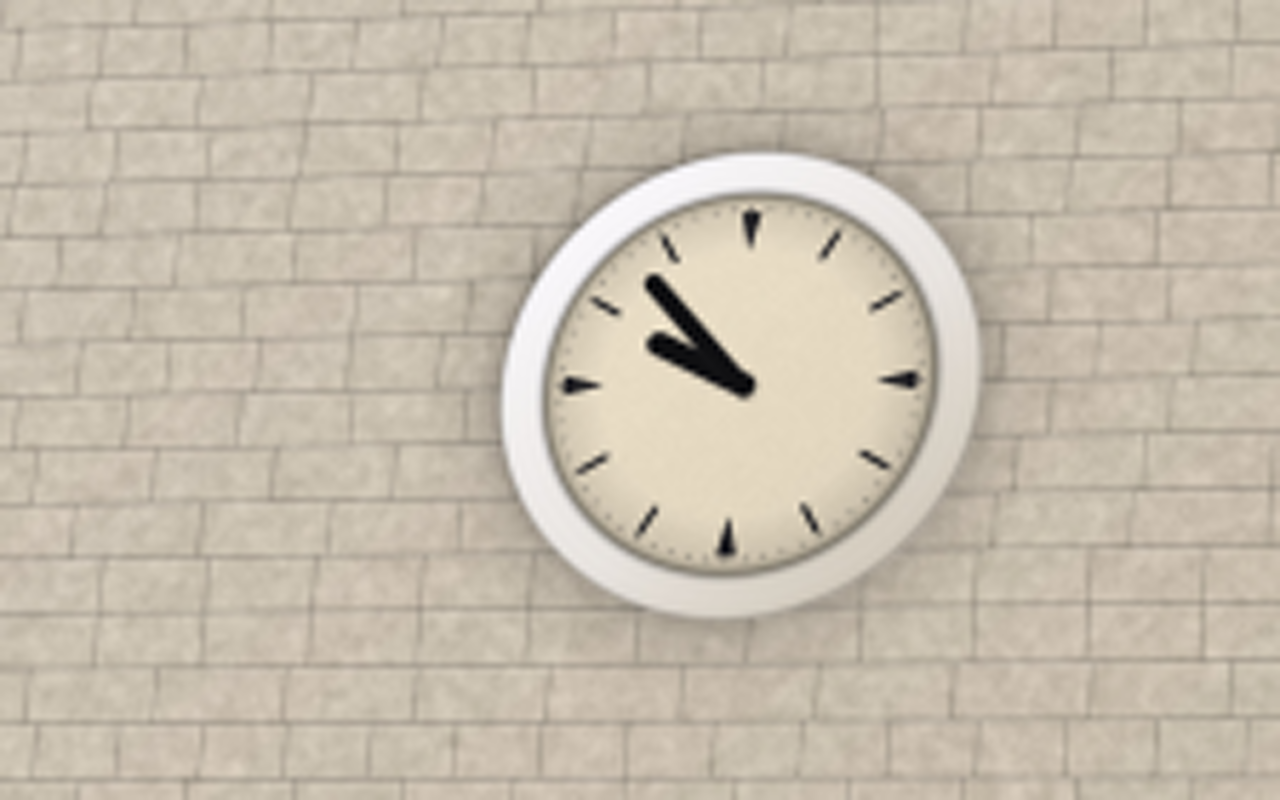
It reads 9,53
